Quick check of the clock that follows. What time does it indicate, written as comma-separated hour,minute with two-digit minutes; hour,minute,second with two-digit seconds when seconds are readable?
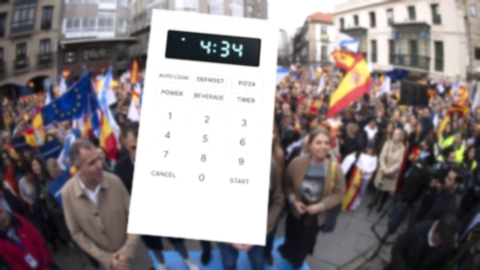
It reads 4,34
